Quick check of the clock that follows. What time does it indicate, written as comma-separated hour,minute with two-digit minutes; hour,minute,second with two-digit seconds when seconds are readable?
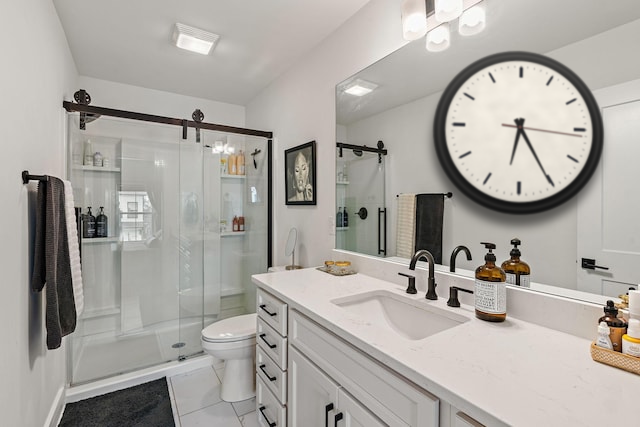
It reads 6,25,16
